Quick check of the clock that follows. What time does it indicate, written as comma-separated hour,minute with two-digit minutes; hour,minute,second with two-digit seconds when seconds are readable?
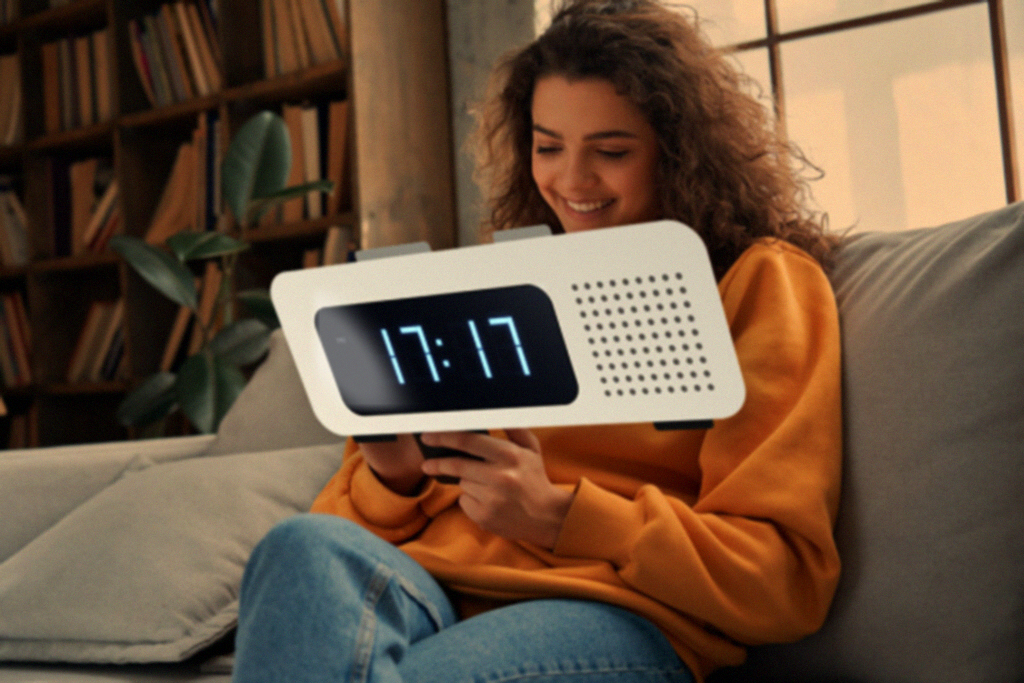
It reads 17,17
